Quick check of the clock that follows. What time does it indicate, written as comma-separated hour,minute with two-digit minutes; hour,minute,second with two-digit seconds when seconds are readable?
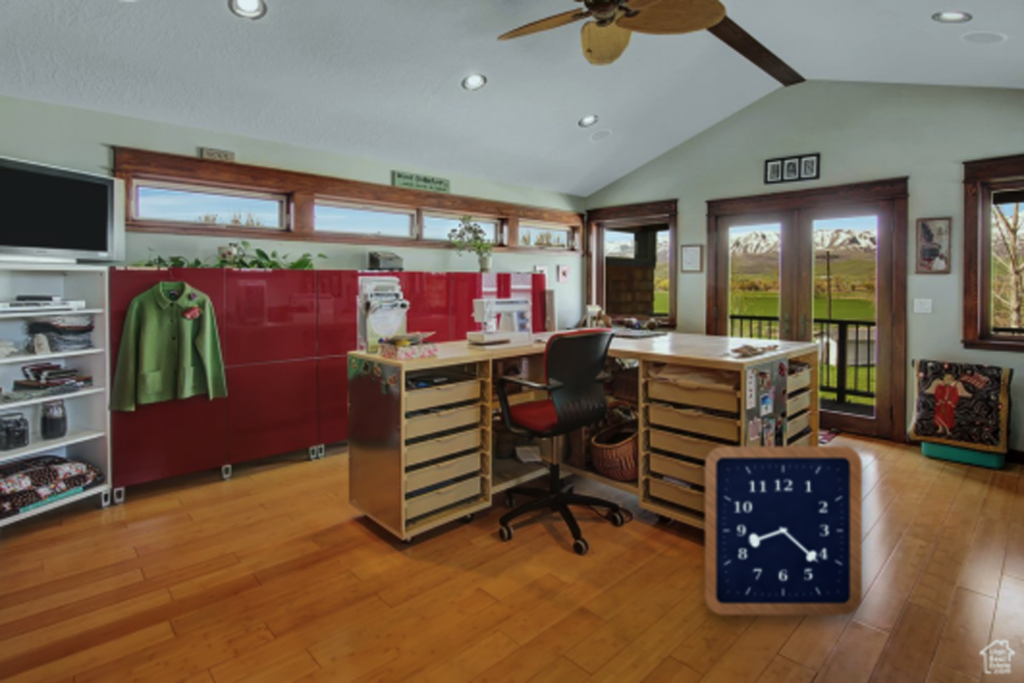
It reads 8,22
